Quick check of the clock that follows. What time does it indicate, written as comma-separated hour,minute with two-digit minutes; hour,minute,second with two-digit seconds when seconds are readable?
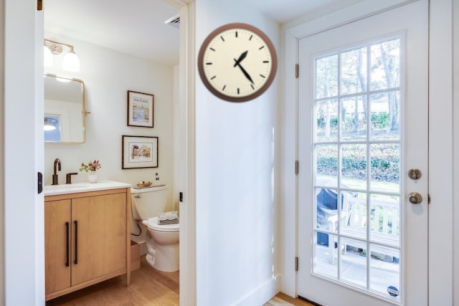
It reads 1,24
